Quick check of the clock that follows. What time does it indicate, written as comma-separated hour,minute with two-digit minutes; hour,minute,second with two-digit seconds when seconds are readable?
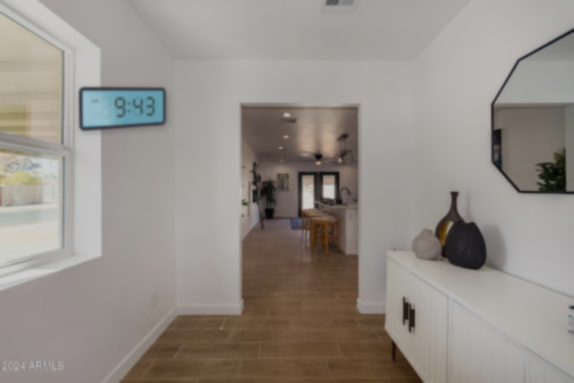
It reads 9,43
